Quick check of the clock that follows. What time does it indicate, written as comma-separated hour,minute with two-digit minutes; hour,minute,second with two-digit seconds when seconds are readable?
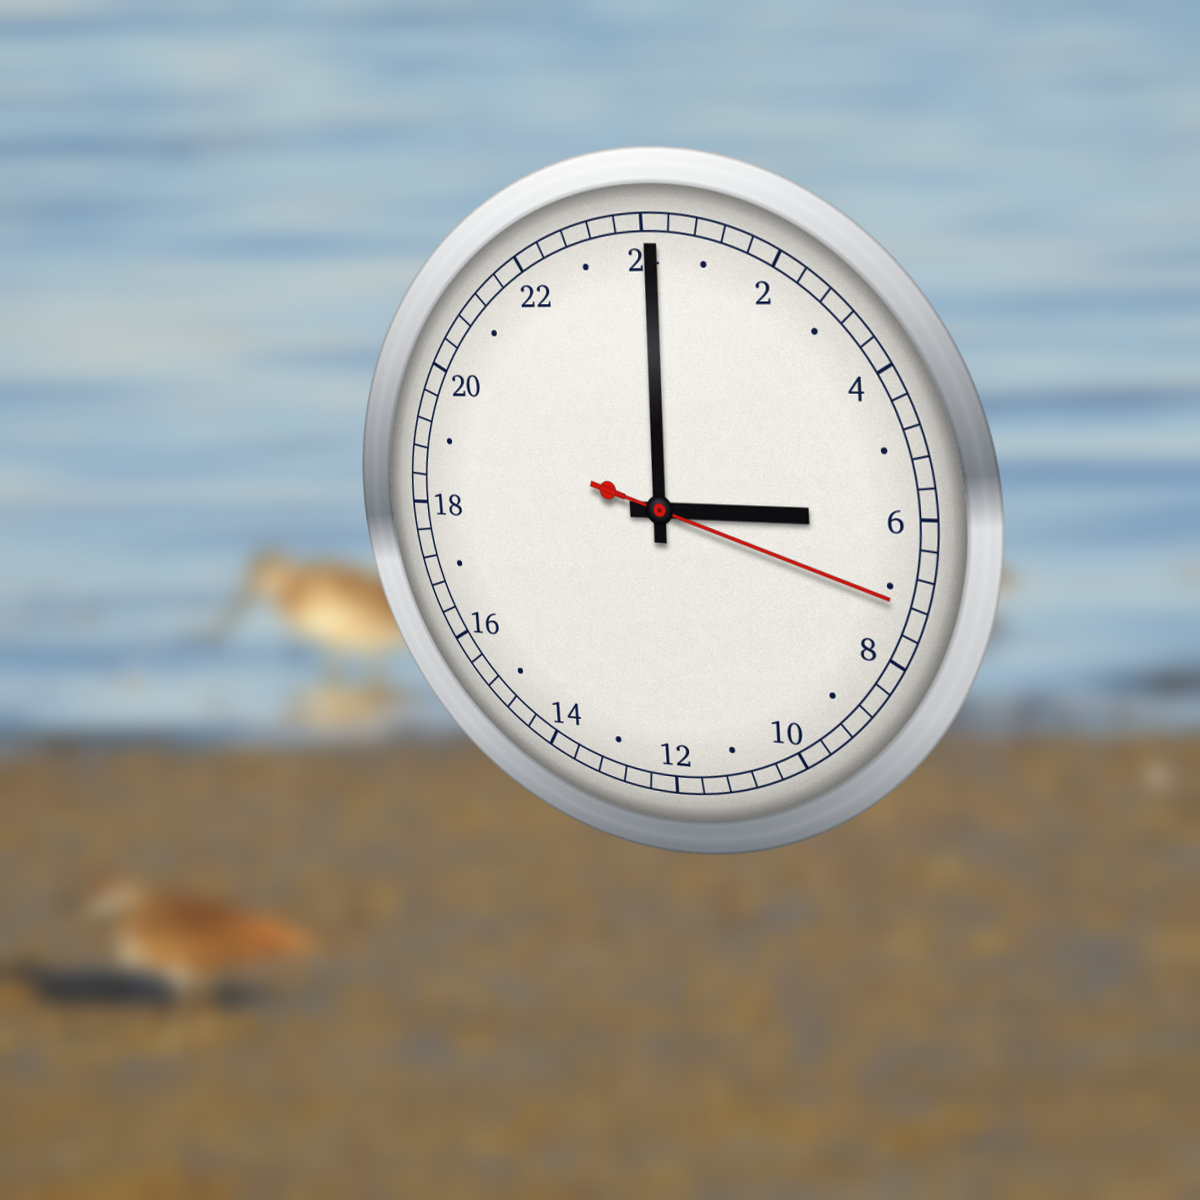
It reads 6,00,18
